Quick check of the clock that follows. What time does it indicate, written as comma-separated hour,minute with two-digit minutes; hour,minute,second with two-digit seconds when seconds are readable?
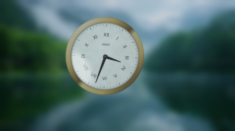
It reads 3,33
